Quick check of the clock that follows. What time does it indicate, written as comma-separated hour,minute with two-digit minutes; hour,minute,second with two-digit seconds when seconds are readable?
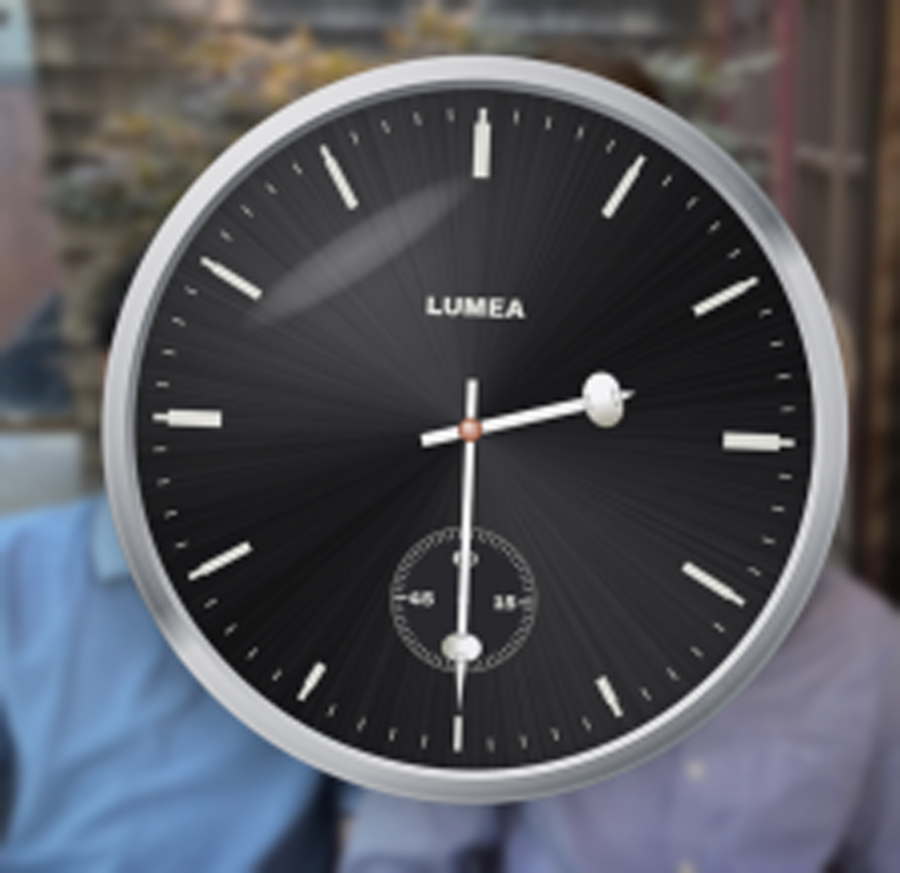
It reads 2,30
